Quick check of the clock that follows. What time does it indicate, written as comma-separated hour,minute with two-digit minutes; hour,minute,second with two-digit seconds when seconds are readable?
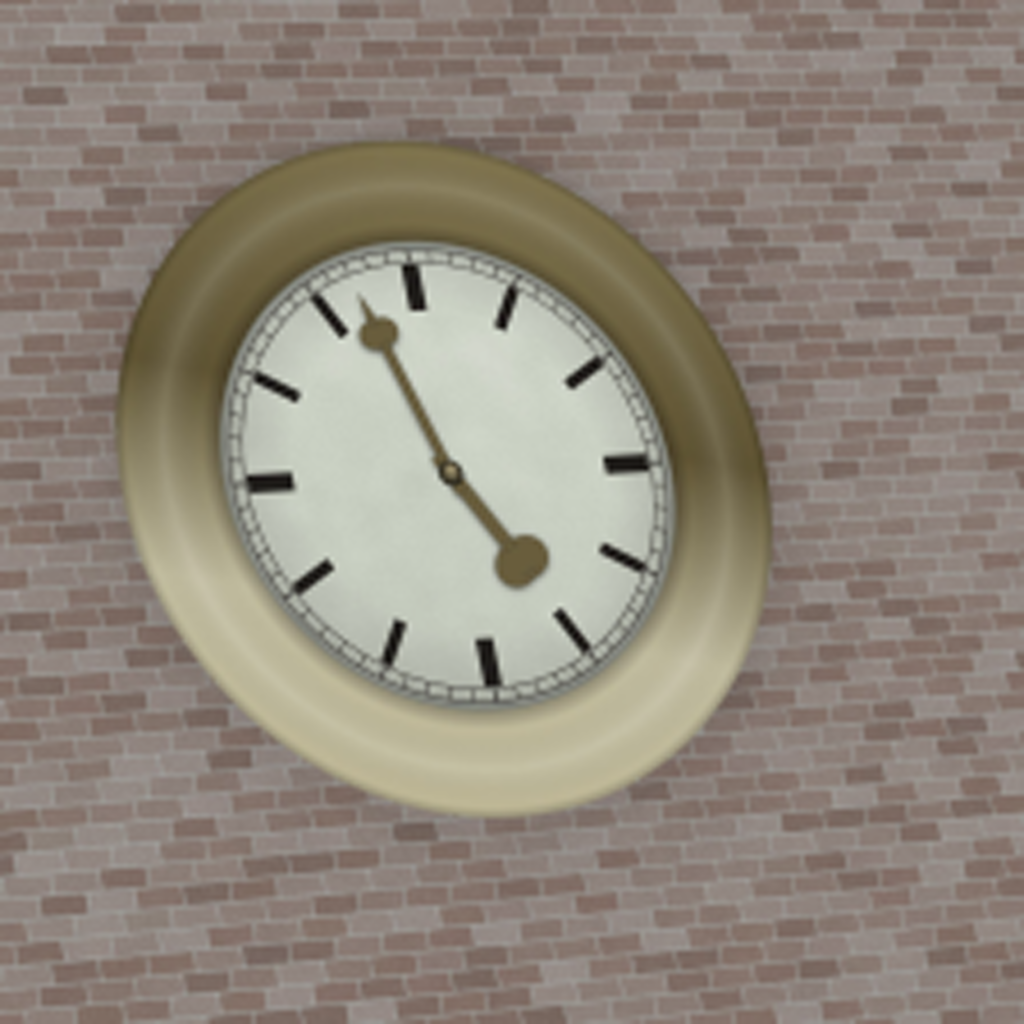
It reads 4,57
